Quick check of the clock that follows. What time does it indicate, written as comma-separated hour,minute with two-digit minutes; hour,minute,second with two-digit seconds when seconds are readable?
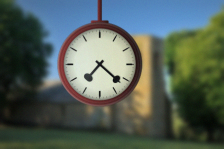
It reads 7,22
